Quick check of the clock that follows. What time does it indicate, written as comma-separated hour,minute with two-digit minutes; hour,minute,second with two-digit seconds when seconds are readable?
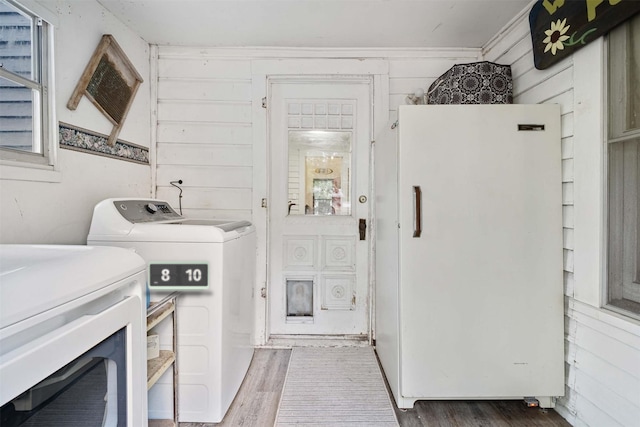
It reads 8,10
